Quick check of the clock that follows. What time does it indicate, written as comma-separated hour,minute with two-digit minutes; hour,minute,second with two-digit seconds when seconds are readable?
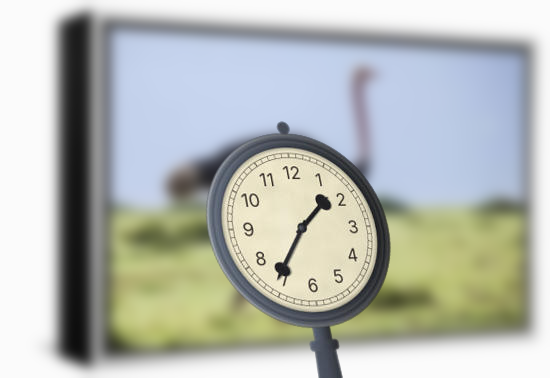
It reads 1,36
